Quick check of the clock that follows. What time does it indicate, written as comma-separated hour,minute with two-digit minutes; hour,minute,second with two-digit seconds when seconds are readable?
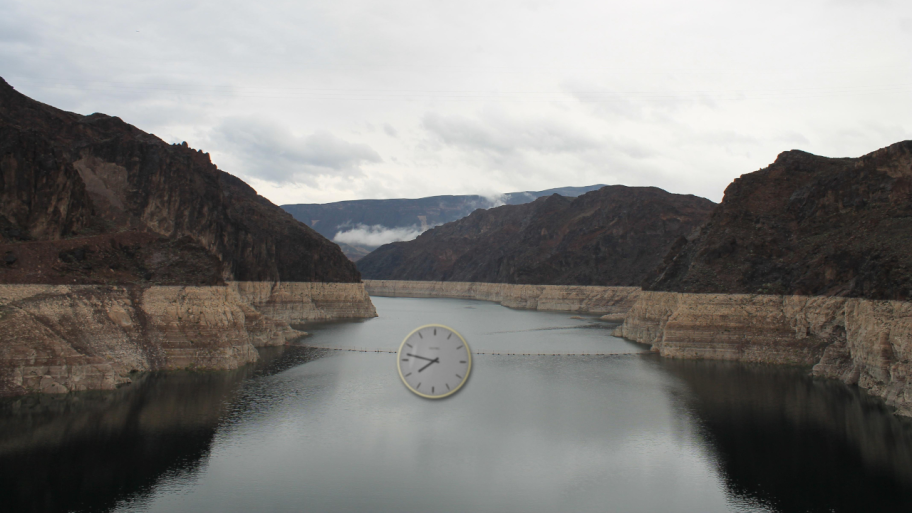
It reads 7,47
